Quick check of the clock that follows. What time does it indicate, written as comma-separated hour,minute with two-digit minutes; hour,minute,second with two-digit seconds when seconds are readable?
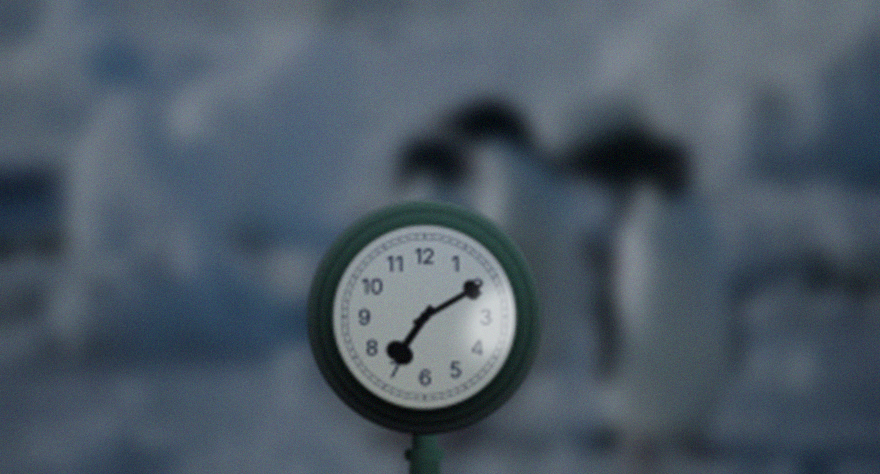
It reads 7,10
